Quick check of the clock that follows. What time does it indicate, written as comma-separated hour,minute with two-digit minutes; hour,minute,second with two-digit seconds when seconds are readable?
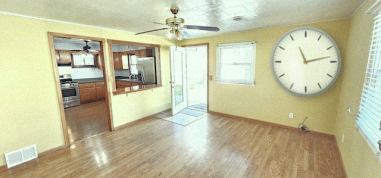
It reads 11,13
